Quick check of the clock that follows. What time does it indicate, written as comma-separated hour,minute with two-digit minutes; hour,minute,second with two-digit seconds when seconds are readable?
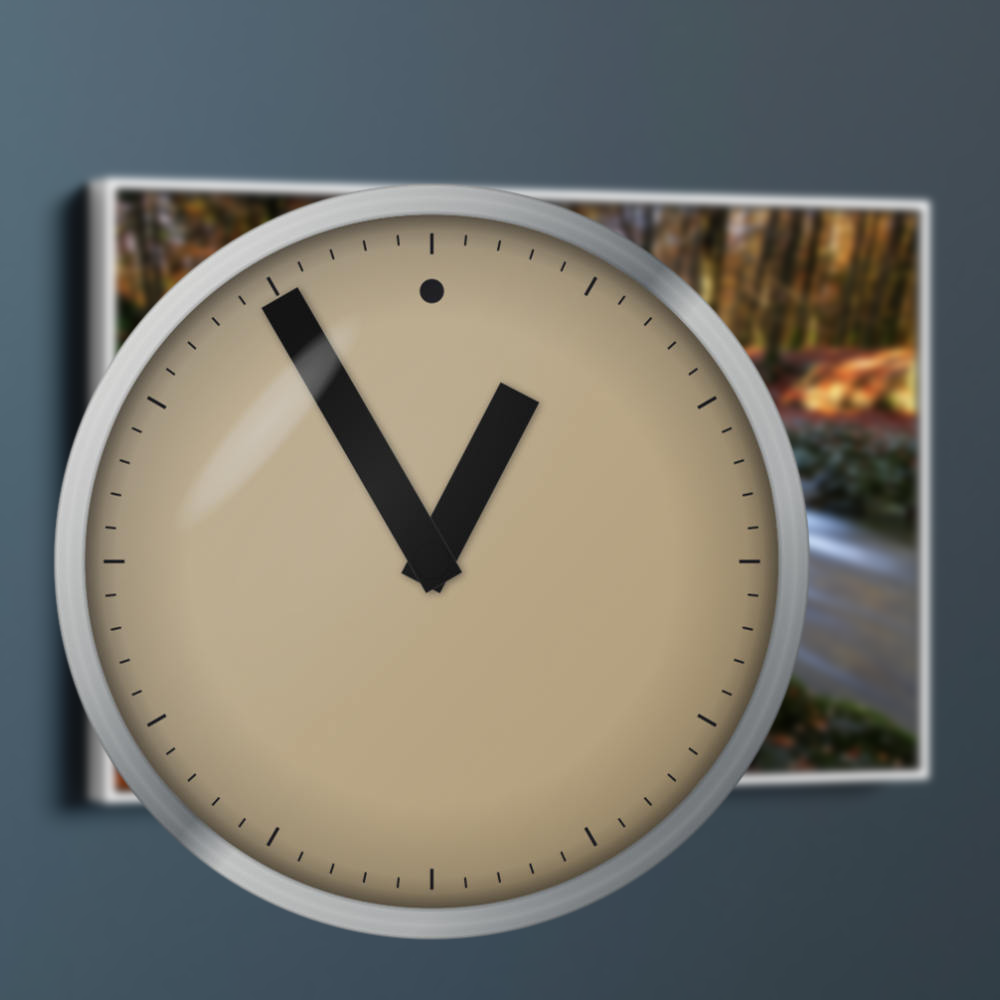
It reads 12,55
